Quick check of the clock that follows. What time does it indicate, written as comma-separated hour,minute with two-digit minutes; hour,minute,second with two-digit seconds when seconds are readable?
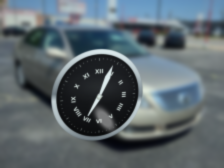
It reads 7,04
